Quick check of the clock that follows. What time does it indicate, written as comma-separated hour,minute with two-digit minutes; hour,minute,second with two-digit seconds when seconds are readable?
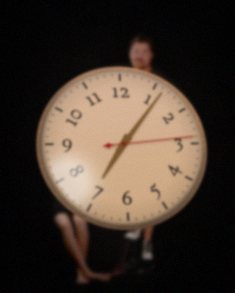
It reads 7,06,14
